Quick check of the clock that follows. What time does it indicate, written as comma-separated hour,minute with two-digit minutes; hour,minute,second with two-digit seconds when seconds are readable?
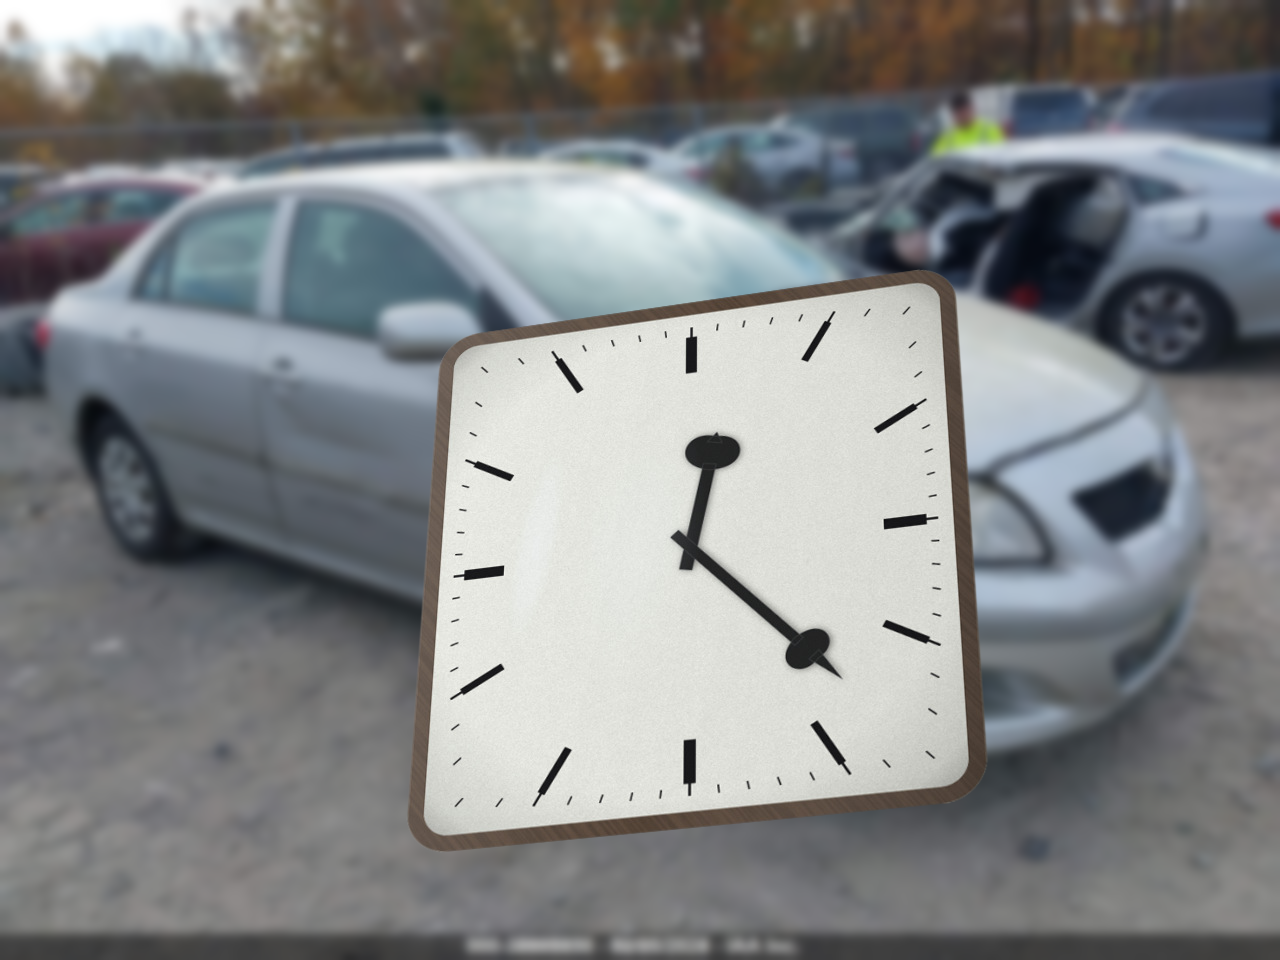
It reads 12,23
